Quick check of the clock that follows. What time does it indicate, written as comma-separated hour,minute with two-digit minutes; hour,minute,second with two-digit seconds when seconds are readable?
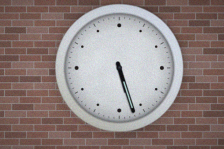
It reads 5,27
